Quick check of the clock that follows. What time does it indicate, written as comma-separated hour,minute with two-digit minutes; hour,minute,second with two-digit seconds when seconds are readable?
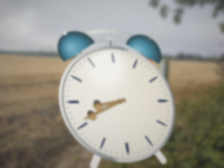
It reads 8,41
